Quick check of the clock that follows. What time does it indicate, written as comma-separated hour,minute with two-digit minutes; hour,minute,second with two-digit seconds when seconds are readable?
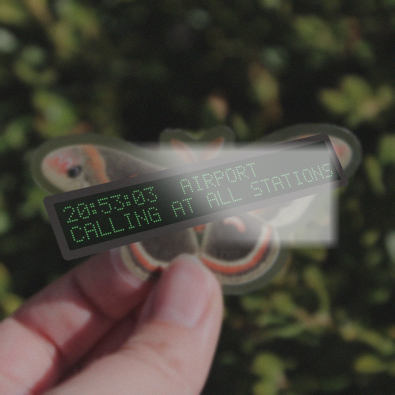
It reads 20,53,03
